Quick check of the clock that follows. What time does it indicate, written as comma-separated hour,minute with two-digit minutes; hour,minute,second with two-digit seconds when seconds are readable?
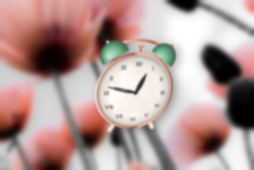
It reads 12,47
